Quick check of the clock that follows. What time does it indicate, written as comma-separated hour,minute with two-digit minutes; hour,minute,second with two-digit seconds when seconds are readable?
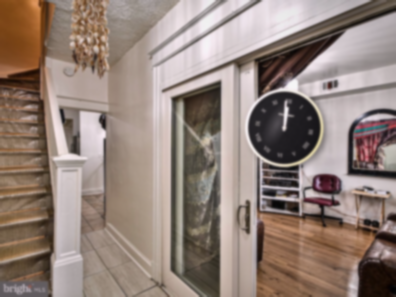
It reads 11,59
